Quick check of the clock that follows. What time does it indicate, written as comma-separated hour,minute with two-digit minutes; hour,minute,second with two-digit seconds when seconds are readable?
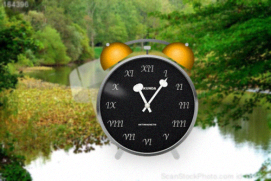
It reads 11,06
